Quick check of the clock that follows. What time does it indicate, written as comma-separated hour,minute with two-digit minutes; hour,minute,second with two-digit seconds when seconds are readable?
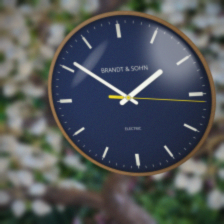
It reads 1,51,16
